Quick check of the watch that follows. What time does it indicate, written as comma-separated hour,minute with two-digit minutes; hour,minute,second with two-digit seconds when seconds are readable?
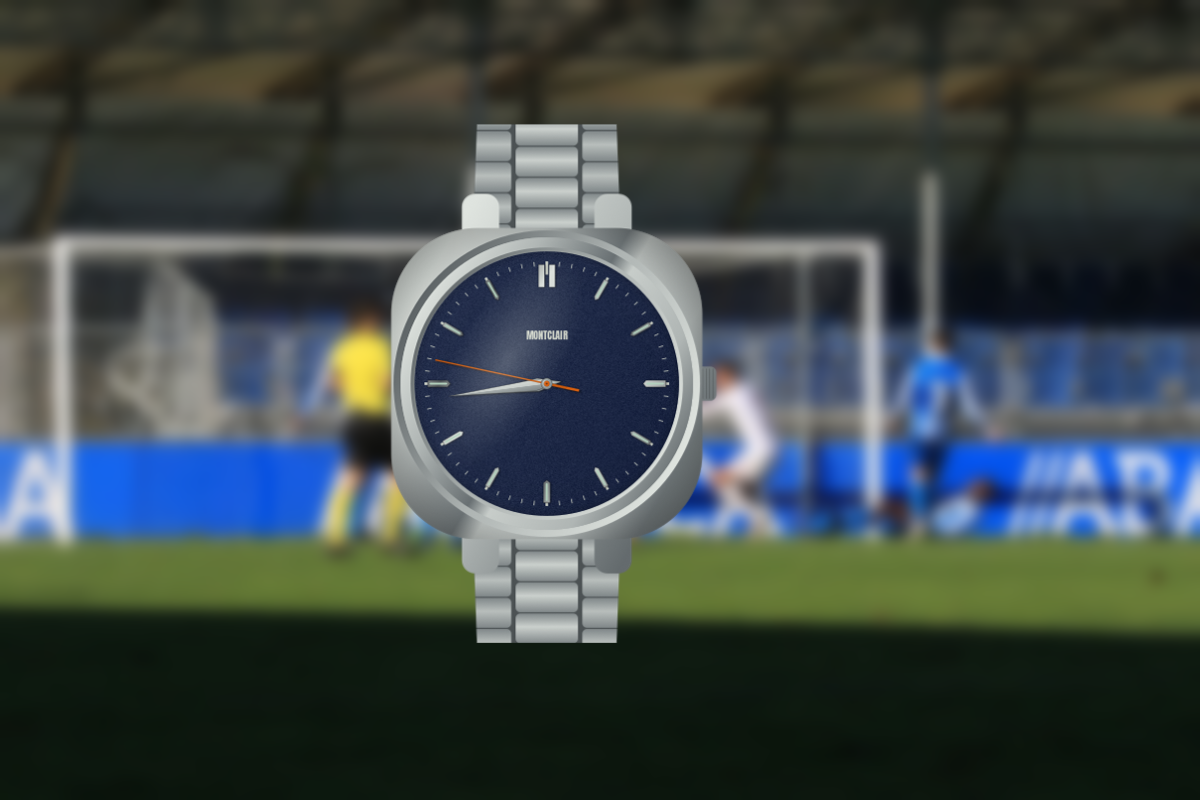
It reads 8,43,47
